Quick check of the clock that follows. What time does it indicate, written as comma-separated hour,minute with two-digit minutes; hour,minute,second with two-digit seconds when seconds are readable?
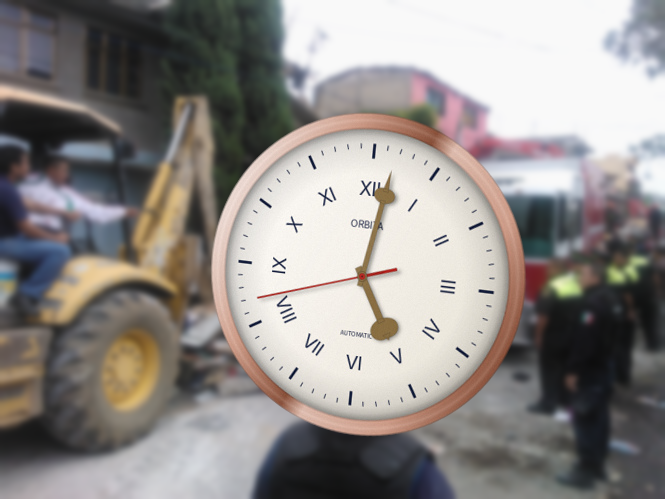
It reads 5,01,42
